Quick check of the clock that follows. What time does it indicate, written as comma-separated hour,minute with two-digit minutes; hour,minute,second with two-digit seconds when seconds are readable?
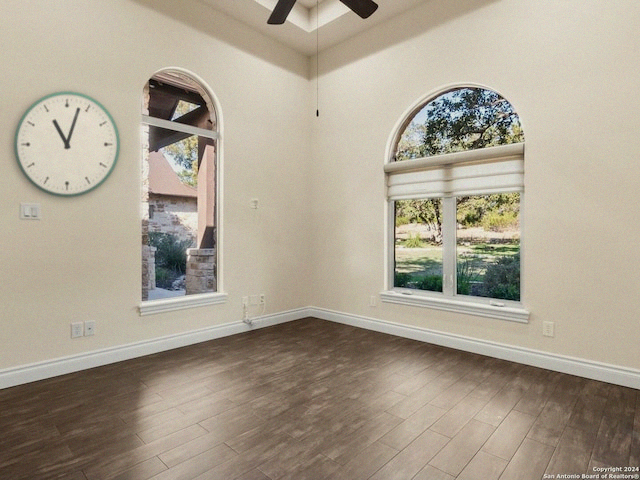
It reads 11,03
